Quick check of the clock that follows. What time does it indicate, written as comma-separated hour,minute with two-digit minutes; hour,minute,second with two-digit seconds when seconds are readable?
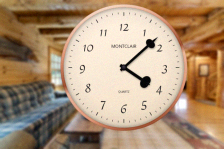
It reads 4,08
